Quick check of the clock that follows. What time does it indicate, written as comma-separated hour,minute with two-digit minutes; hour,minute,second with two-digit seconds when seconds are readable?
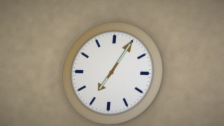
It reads 7,05
